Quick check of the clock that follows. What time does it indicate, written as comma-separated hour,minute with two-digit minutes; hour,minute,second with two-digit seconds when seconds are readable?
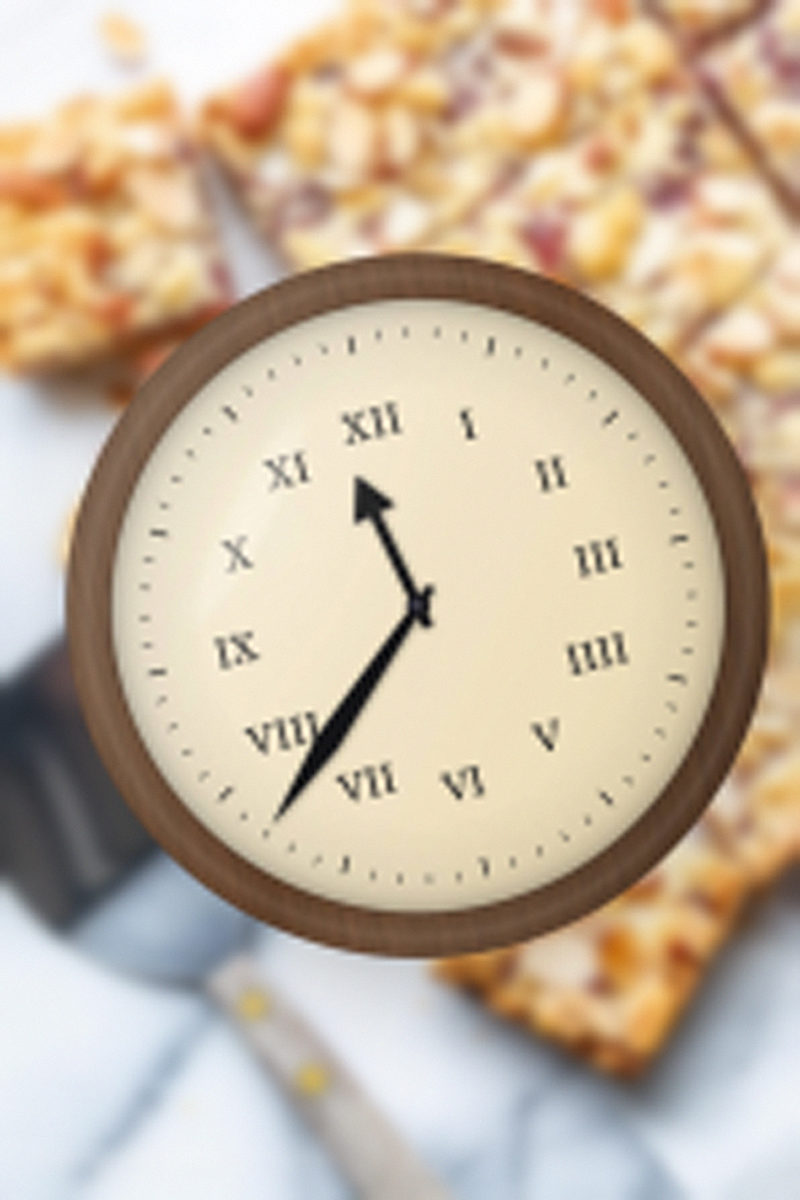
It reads 11,38
